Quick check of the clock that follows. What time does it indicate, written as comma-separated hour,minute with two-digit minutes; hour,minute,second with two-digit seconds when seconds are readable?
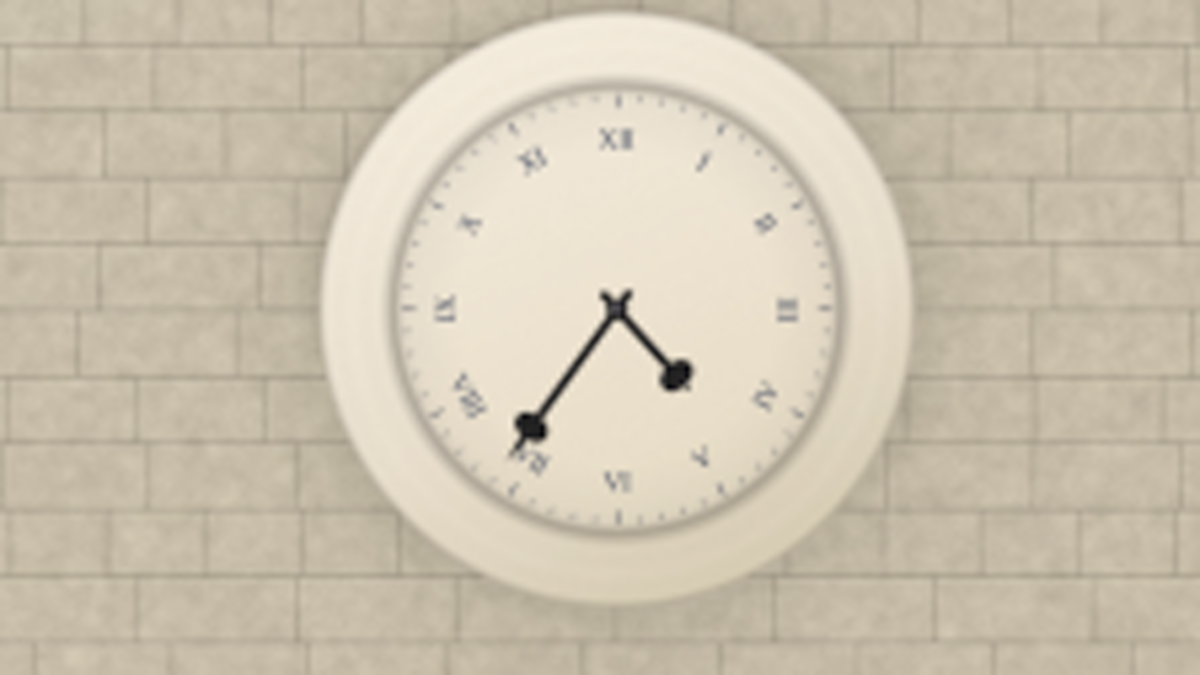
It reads 4,36
